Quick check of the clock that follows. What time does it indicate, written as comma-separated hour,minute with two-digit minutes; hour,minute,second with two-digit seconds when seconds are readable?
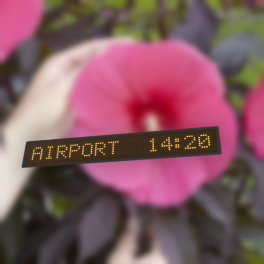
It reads 14,20
